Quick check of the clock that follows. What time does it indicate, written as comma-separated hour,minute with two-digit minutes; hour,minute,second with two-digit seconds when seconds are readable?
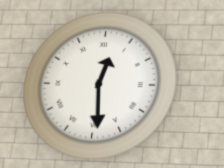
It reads 12,29
